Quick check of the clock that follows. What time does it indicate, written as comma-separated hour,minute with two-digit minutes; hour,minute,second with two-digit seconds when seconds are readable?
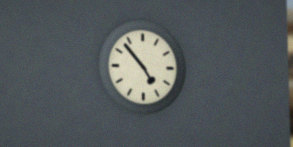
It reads 4,53
